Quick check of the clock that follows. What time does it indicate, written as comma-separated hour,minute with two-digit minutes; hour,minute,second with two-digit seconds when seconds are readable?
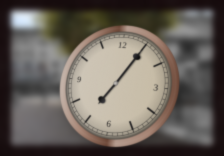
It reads 7,05
